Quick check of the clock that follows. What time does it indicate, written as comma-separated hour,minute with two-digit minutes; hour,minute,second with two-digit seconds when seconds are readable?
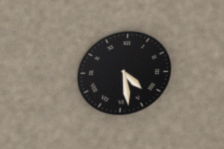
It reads 4,28
